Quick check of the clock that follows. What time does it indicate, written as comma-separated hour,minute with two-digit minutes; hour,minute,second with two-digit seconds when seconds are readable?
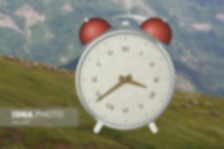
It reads 3,39
